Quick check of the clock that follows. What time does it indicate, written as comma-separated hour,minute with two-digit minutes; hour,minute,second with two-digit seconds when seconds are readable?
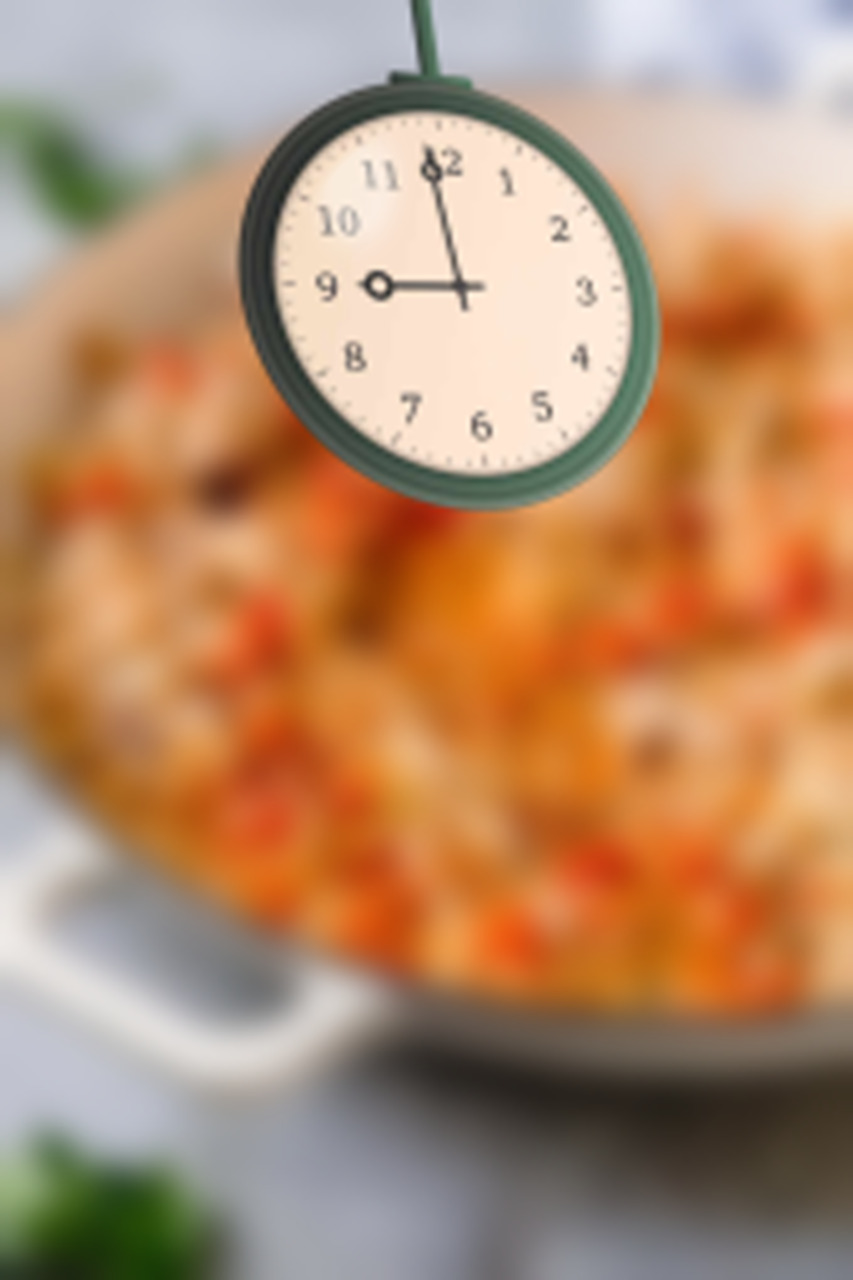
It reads 8,59
